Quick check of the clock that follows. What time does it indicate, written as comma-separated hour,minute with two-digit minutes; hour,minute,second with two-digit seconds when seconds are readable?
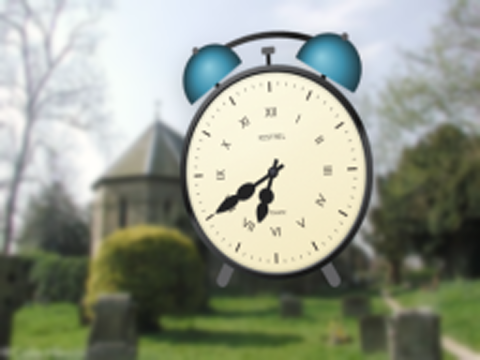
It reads 6,40
